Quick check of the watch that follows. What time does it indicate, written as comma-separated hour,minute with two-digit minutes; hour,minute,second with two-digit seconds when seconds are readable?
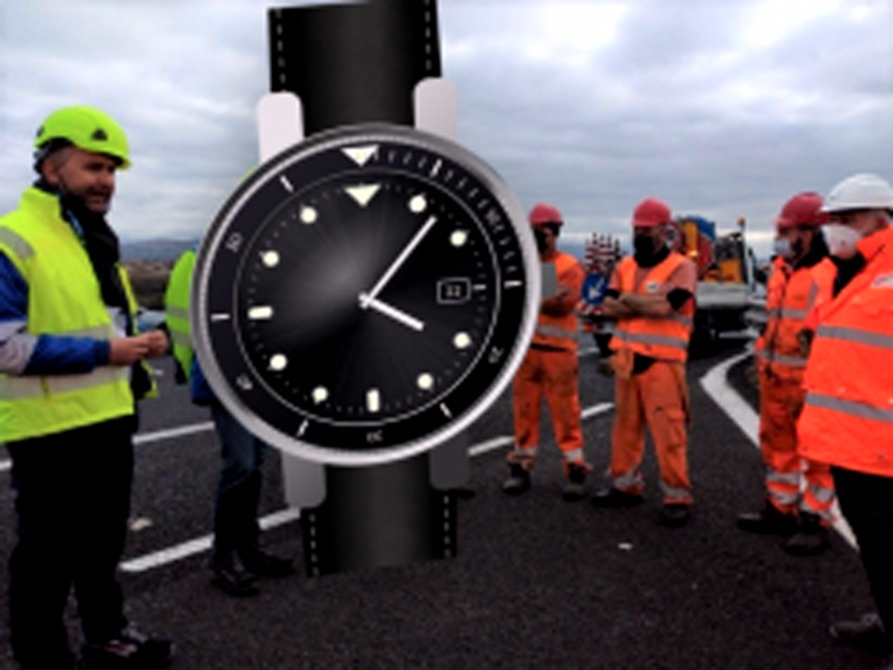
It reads 4,07
